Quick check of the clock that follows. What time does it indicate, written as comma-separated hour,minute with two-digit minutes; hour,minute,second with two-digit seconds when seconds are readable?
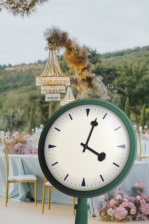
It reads 4,03
